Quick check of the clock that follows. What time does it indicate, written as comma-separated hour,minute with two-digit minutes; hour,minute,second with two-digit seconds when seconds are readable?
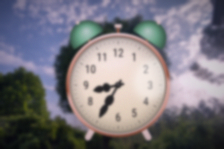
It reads 8,35
